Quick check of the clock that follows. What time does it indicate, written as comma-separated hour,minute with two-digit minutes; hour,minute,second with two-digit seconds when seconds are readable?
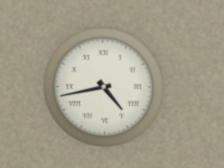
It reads 4,43
